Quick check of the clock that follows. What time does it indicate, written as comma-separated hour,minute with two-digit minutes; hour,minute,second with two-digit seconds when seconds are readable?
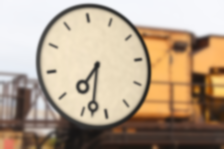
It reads 7,33
